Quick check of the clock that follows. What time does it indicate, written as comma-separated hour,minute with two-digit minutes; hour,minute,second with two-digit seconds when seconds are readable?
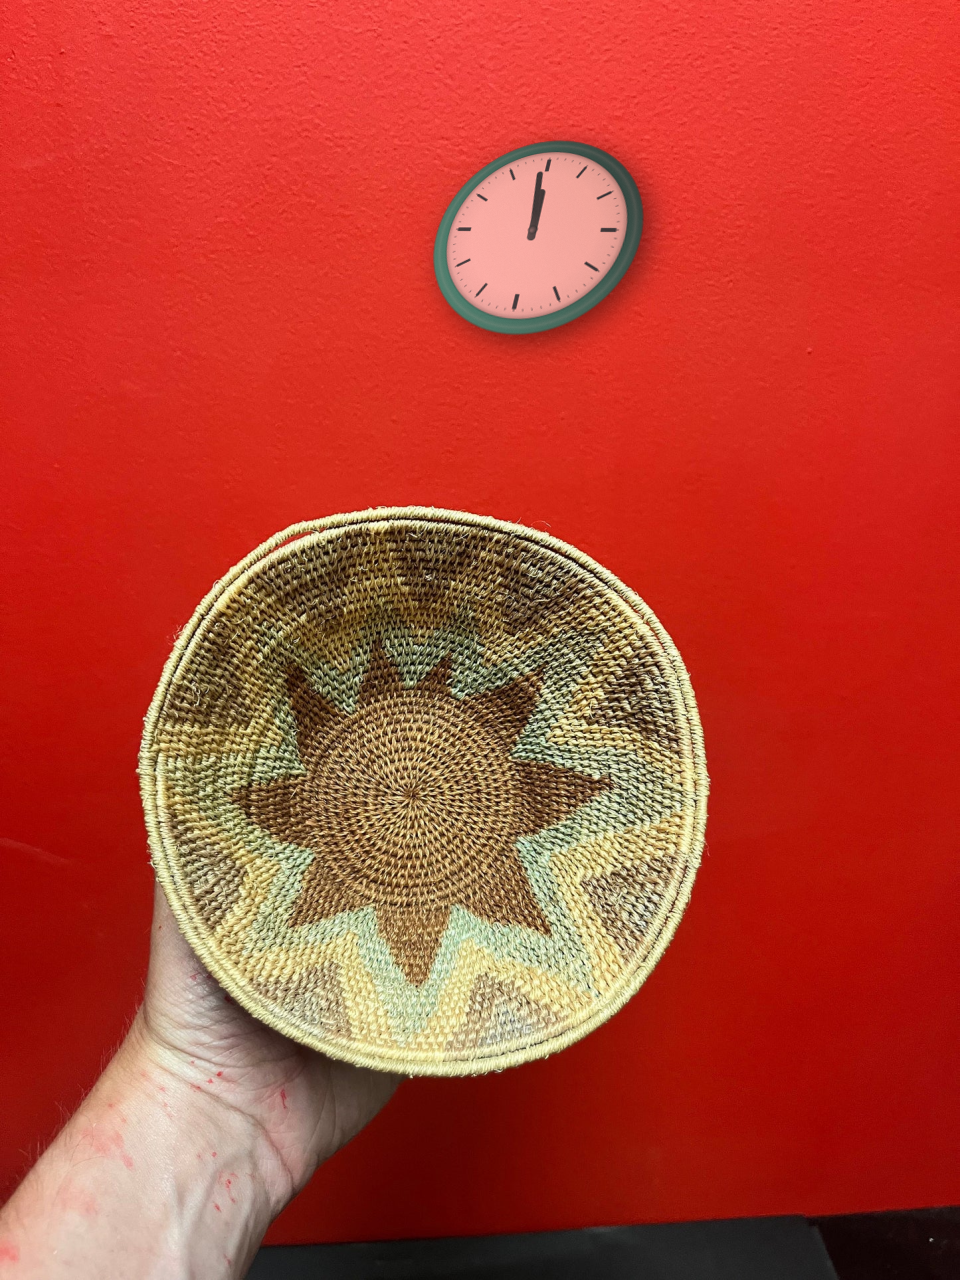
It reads 11,59
